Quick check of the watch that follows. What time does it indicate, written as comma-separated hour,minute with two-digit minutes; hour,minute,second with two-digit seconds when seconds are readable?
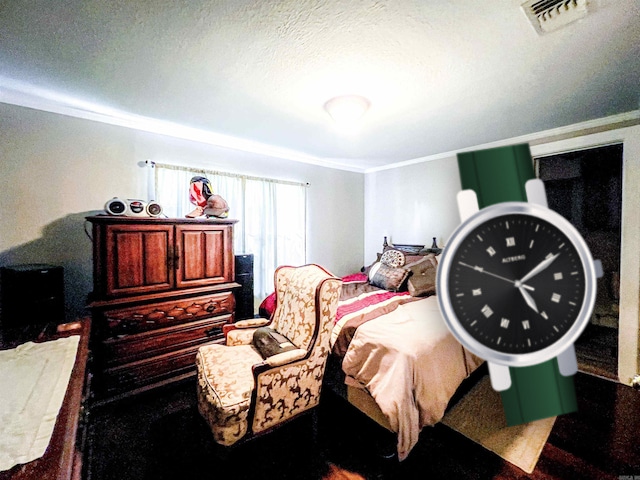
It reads 5,10,50
